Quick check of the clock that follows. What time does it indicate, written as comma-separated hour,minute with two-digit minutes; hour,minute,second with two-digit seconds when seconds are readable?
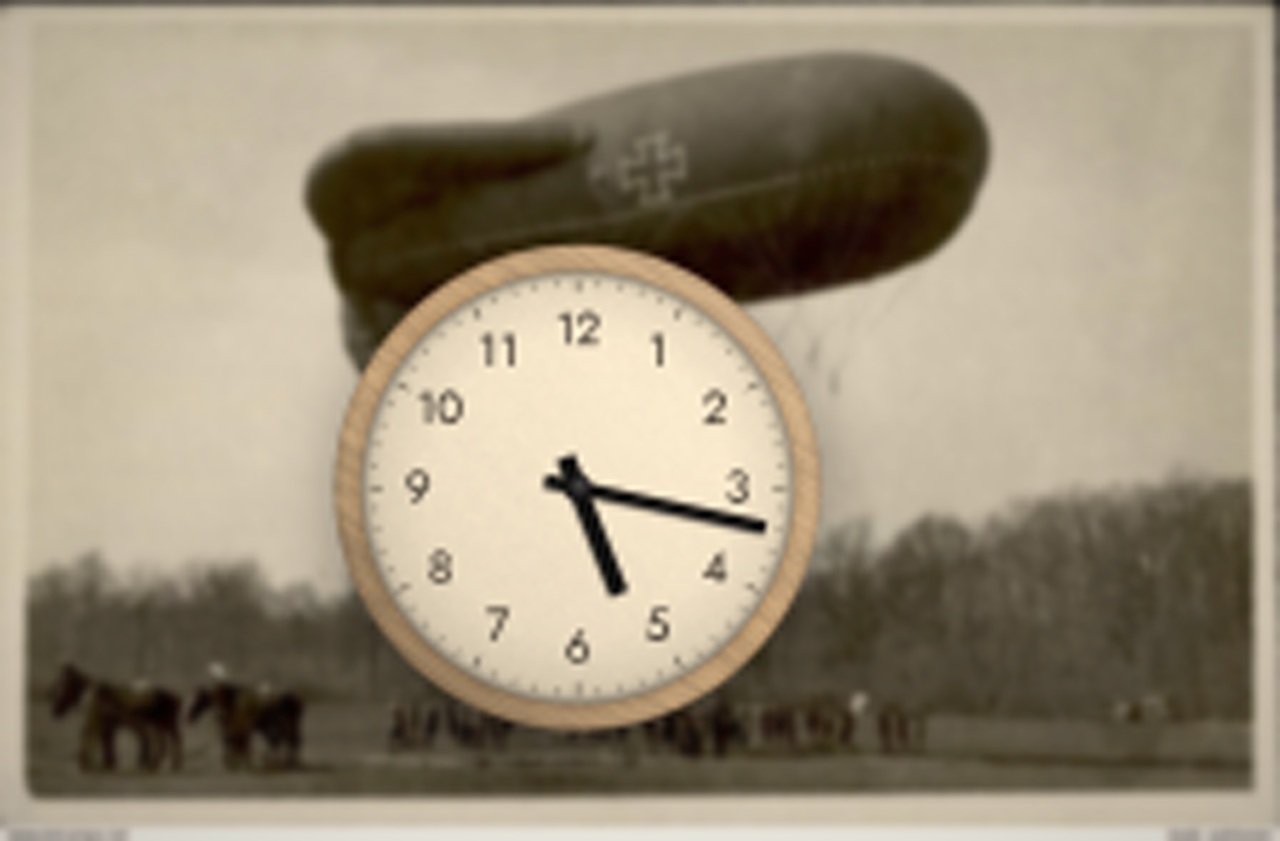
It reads 5,17
